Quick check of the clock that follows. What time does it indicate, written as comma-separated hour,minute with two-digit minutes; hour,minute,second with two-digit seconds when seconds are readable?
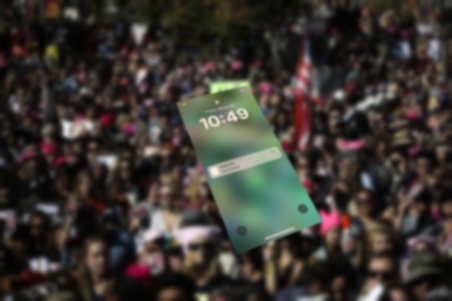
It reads 10,49
